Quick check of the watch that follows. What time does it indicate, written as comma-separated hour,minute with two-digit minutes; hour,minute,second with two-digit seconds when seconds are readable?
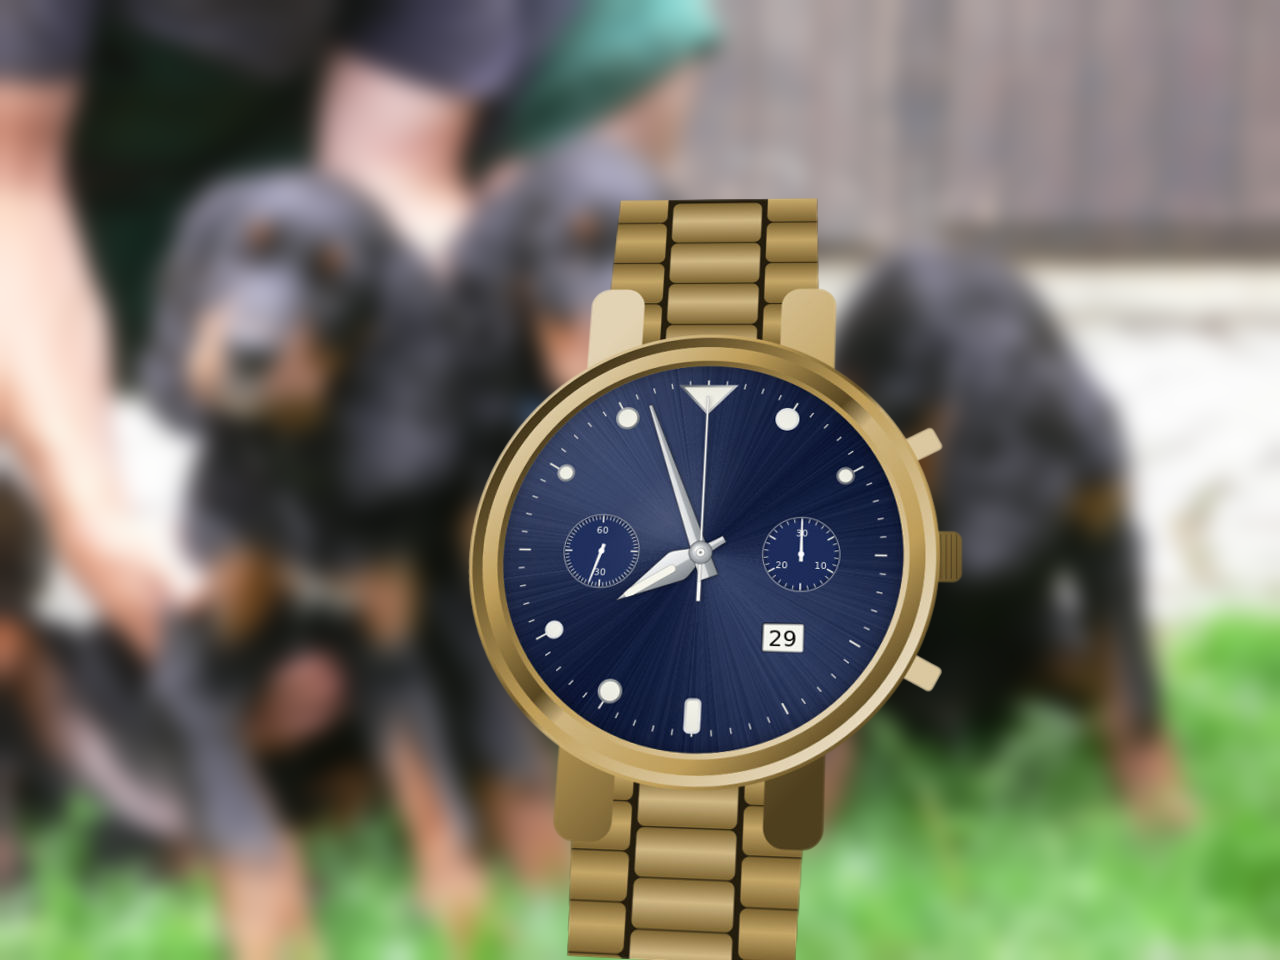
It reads 7,56,33
